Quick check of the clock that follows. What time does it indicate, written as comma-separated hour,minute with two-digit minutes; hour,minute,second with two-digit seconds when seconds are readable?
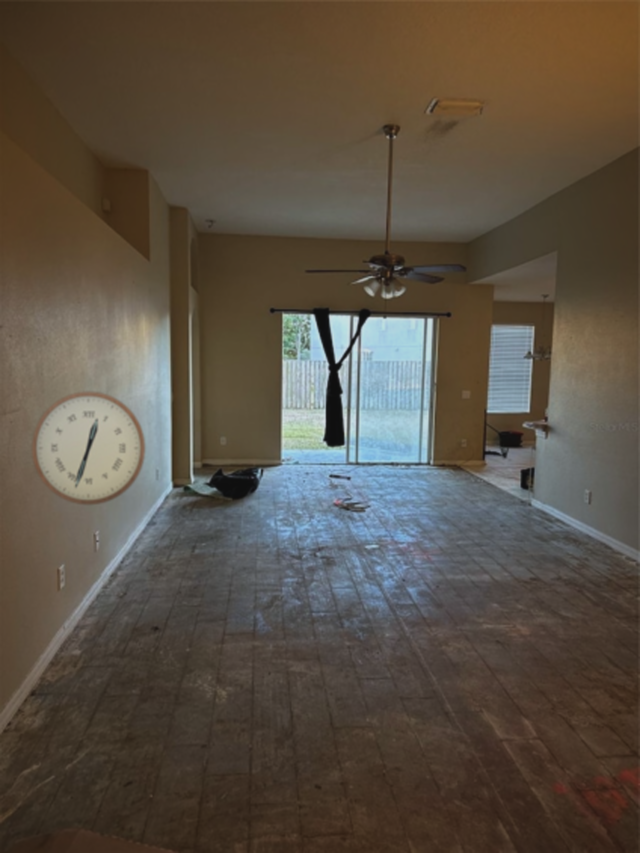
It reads 12,33
